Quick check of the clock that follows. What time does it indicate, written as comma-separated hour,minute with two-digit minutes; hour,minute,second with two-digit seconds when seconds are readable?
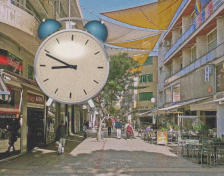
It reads 8,49
